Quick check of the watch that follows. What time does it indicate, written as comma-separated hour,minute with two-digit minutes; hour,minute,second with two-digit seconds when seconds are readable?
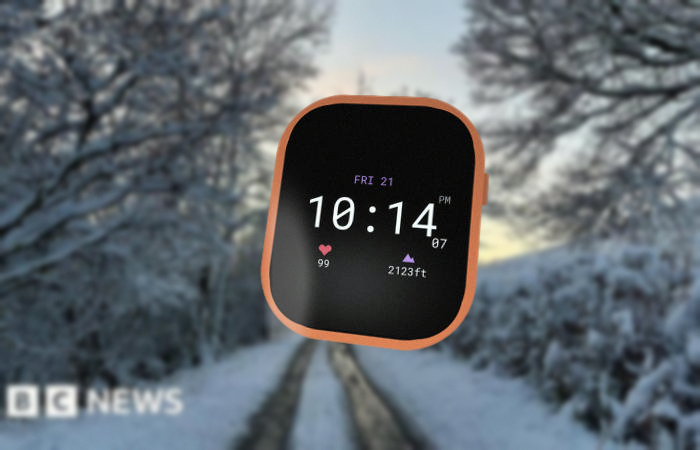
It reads 10,14,07
